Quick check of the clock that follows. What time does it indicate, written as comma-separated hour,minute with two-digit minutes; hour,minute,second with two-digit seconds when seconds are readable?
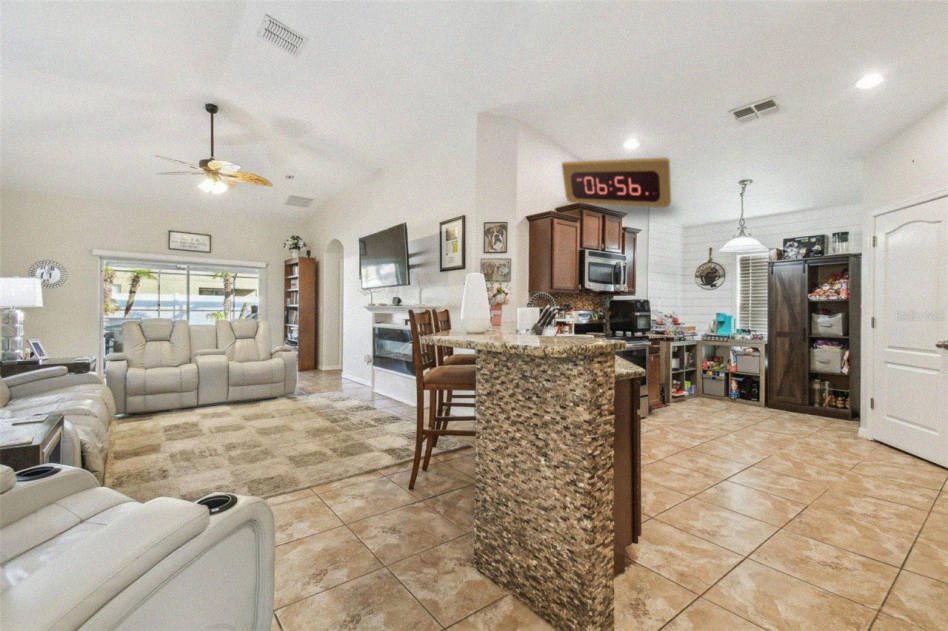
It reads 6,56
